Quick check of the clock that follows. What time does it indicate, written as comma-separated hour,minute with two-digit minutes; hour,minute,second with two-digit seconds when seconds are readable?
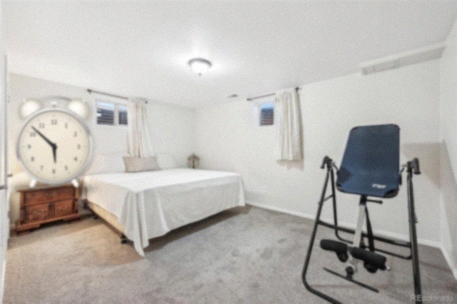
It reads 5,52
